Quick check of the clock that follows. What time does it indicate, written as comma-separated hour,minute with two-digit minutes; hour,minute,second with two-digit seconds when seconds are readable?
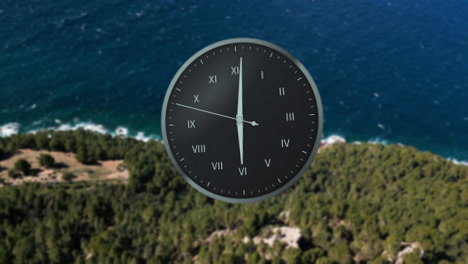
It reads 6,00,48
